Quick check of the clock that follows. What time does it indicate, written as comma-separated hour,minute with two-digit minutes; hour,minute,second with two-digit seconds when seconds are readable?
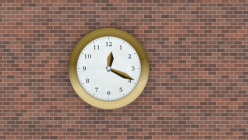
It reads 12,19
